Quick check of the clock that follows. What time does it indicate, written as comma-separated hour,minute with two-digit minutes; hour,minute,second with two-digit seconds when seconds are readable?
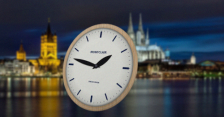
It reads 1,47
